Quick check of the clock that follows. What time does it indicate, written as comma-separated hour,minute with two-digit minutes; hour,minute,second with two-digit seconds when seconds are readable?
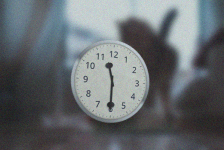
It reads 11,30
